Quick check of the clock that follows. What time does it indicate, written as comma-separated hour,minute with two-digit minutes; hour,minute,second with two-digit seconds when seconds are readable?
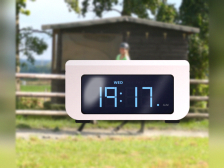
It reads 19,17
